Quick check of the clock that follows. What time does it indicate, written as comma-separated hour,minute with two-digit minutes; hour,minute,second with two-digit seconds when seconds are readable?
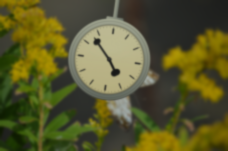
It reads 4,53
